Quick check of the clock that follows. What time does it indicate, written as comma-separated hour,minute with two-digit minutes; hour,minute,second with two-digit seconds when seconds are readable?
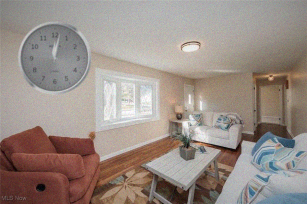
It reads 12,02
